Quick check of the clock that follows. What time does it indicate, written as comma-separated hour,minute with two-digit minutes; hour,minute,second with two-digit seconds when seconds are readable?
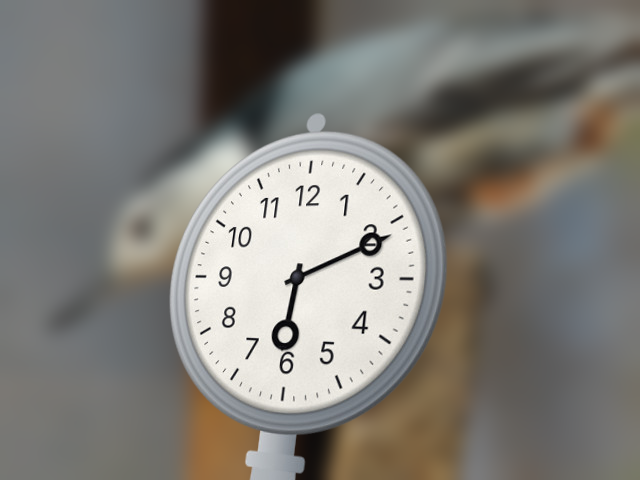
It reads 6,11
